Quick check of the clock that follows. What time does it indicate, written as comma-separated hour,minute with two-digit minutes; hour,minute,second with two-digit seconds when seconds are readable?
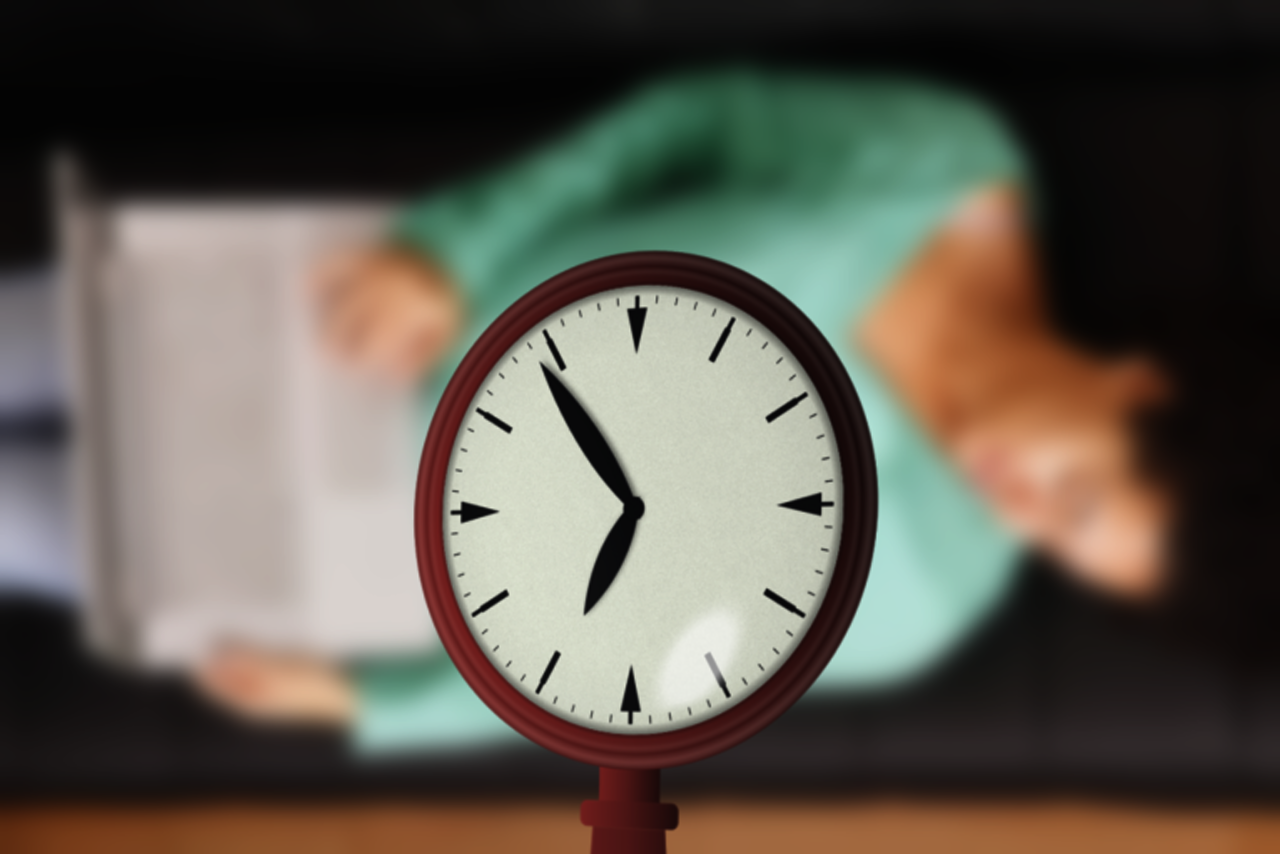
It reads 6,54
